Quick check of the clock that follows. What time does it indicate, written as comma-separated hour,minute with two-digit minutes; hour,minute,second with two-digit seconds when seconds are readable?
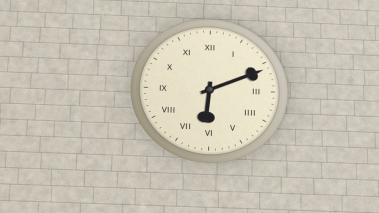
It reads 6,11
